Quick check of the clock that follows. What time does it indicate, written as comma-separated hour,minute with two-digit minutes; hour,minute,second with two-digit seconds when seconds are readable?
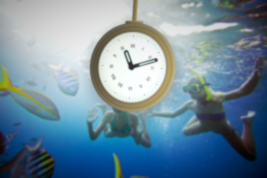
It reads 11,12
